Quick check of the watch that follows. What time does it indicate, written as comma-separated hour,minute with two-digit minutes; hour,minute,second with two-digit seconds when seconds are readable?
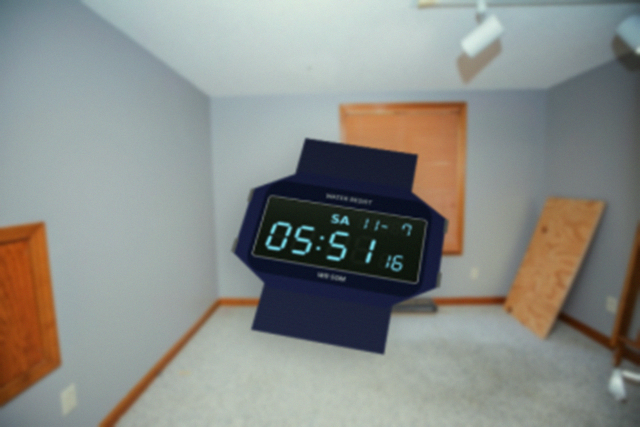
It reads 5,51,16
